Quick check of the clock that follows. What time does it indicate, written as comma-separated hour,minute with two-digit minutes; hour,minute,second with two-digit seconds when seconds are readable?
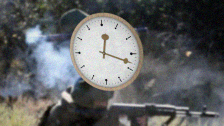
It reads 12,18
